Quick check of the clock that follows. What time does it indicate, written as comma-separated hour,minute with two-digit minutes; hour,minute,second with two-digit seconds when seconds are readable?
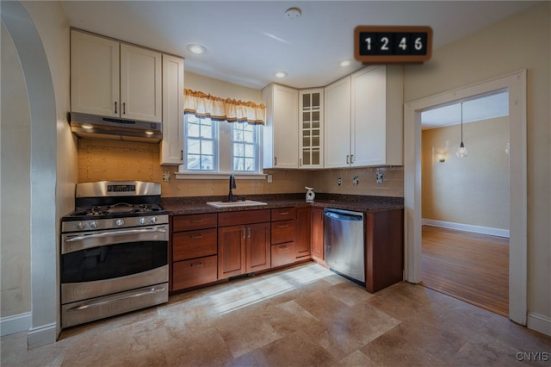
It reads 12,46
